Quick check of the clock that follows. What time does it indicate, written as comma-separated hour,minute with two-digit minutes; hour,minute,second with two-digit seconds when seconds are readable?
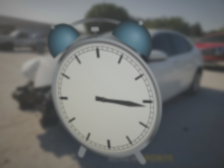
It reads 3,16
